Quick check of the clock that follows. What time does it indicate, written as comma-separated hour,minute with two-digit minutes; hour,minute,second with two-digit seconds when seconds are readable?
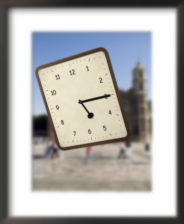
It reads 5,15
